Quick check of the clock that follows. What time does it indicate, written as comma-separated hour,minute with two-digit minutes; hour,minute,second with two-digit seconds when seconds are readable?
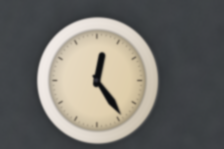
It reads 12,24
